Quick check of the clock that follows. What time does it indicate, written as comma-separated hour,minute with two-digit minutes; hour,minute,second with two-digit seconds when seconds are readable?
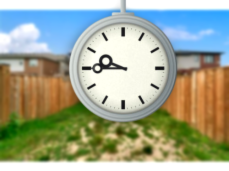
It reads 9,45
